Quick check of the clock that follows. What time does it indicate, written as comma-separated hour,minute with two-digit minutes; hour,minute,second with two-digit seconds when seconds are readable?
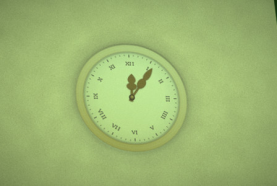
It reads 12,06
